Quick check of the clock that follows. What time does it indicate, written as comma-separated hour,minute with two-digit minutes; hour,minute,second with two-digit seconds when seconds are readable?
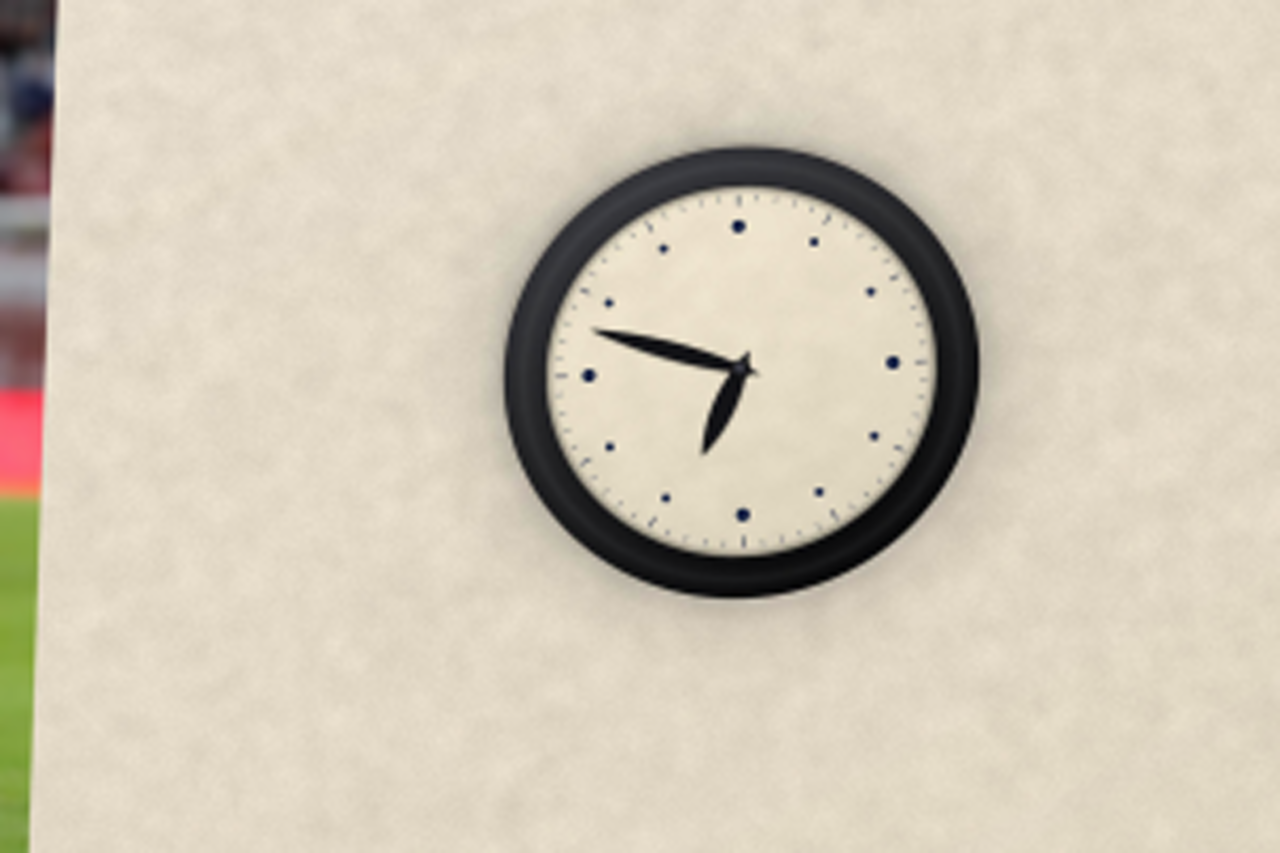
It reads 6,48
